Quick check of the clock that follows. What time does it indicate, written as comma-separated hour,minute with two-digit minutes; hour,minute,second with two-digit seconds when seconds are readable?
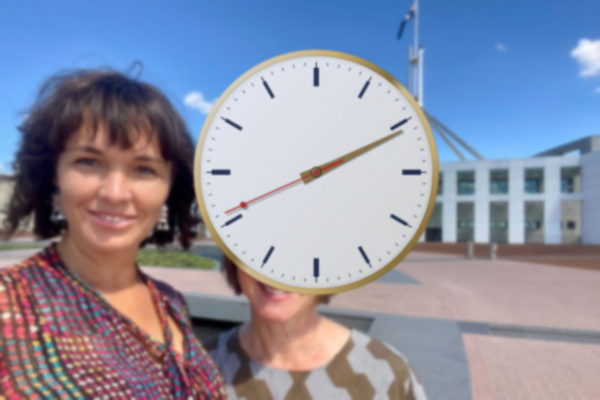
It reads 2,10,41
